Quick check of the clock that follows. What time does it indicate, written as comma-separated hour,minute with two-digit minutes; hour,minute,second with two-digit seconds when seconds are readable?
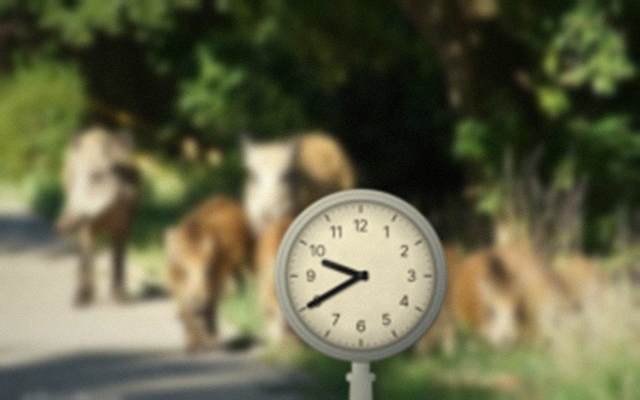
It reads 9,40
